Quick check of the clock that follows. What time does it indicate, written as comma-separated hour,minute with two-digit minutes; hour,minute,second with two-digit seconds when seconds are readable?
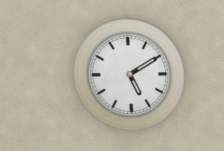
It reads 5,10
